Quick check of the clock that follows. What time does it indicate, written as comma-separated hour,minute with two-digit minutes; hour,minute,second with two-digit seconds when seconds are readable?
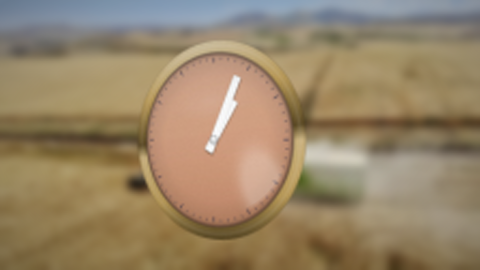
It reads 1,04
